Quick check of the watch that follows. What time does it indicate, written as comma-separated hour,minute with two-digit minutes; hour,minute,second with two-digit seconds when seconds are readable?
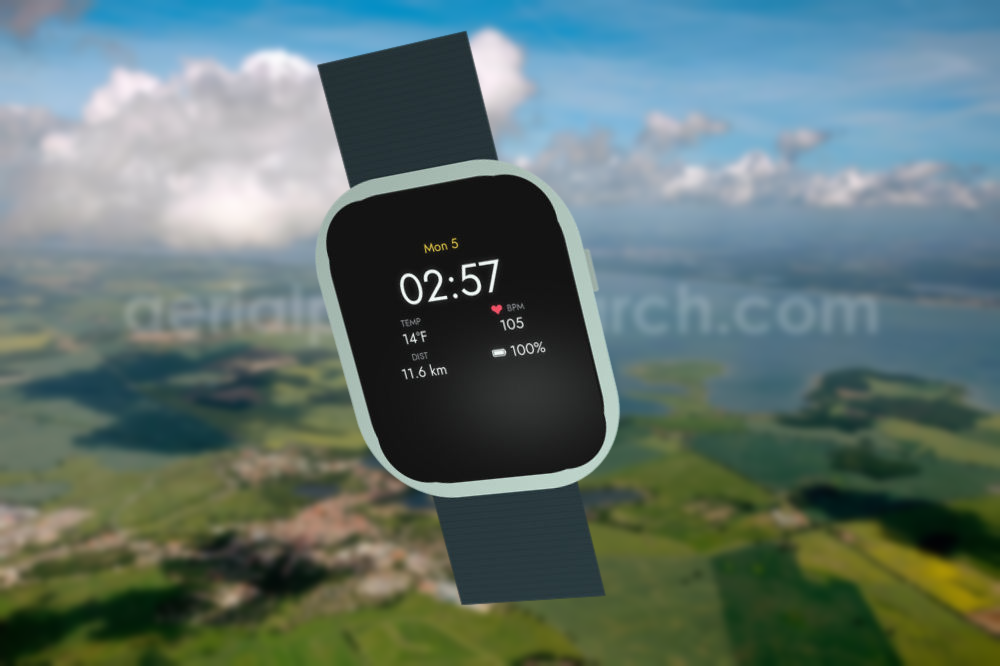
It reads 2,57
